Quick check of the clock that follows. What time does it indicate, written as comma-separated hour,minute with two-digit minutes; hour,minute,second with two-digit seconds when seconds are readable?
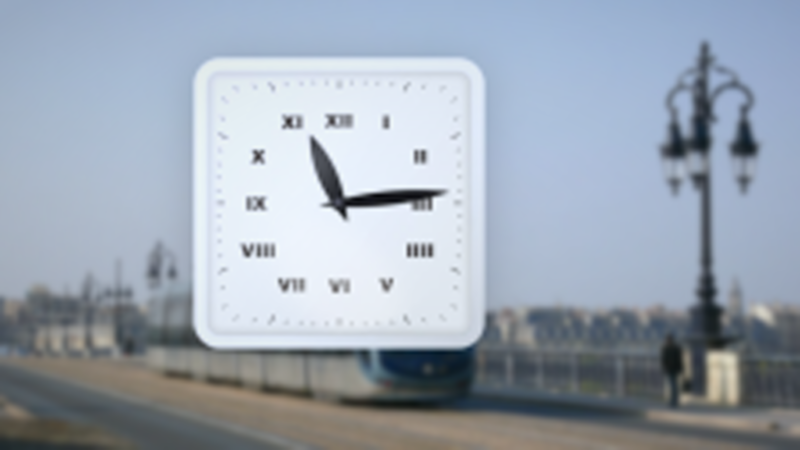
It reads 11,14
